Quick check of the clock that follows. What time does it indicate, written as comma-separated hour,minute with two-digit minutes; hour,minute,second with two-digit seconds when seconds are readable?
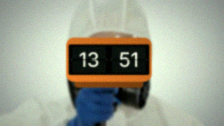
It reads 13,51
